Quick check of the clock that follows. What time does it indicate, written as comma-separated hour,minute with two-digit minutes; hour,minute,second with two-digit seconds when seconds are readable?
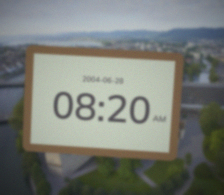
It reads 8,20
